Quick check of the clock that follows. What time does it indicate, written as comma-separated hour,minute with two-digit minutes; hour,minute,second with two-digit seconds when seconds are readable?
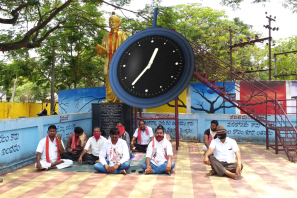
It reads 12,36
